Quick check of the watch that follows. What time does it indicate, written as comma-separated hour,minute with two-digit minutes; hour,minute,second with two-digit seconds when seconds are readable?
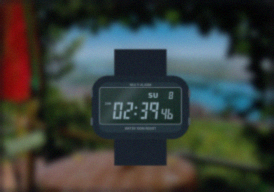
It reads 2,39,46
